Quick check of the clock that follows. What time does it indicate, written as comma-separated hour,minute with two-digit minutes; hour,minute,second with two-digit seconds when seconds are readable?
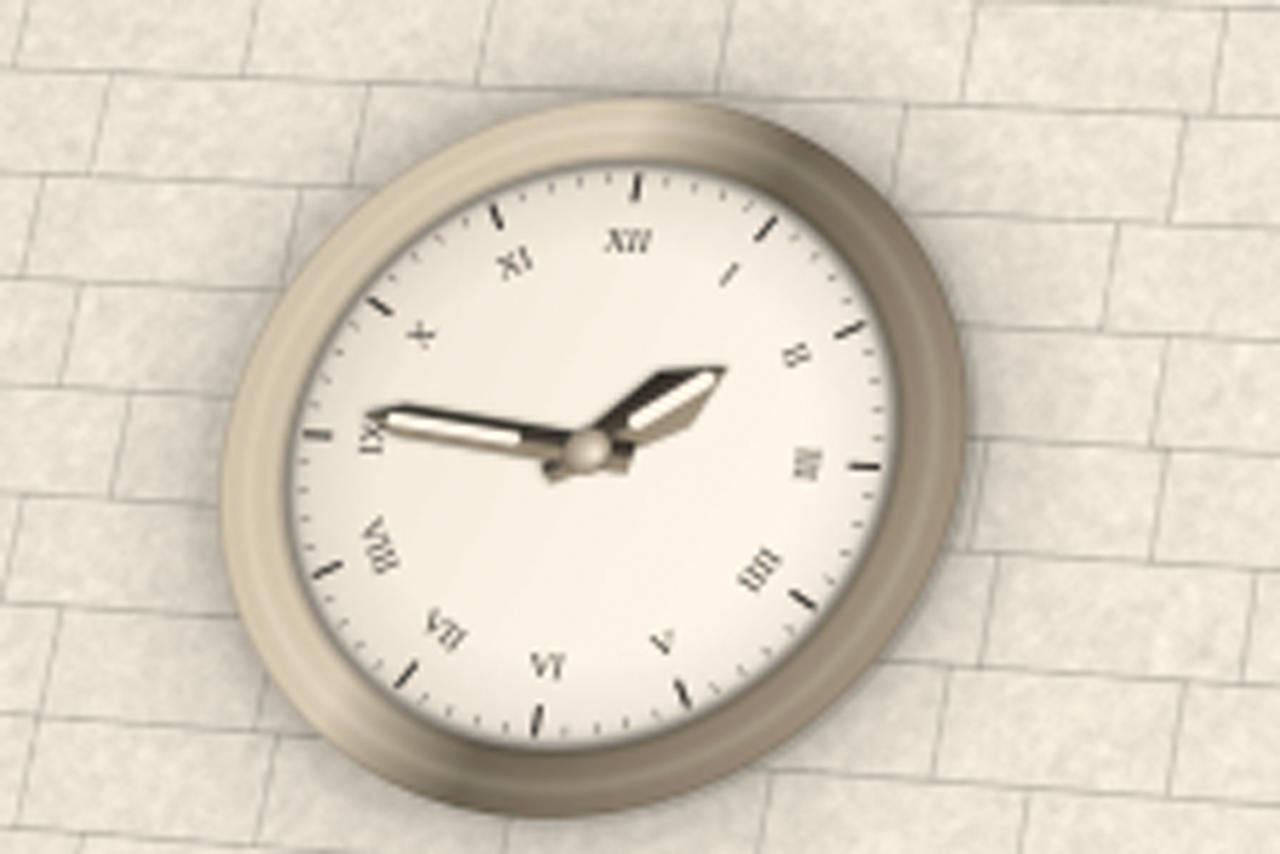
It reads 1,46
